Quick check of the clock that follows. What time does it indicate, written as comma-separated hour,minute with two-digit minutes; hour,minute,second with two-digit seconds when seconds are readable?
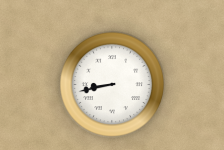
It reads 8,43
